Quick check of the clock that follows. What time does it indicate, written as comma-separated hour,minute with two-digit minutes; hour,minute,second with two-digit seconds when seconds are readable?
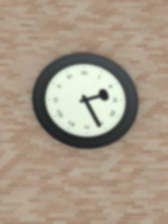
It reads 2,26
